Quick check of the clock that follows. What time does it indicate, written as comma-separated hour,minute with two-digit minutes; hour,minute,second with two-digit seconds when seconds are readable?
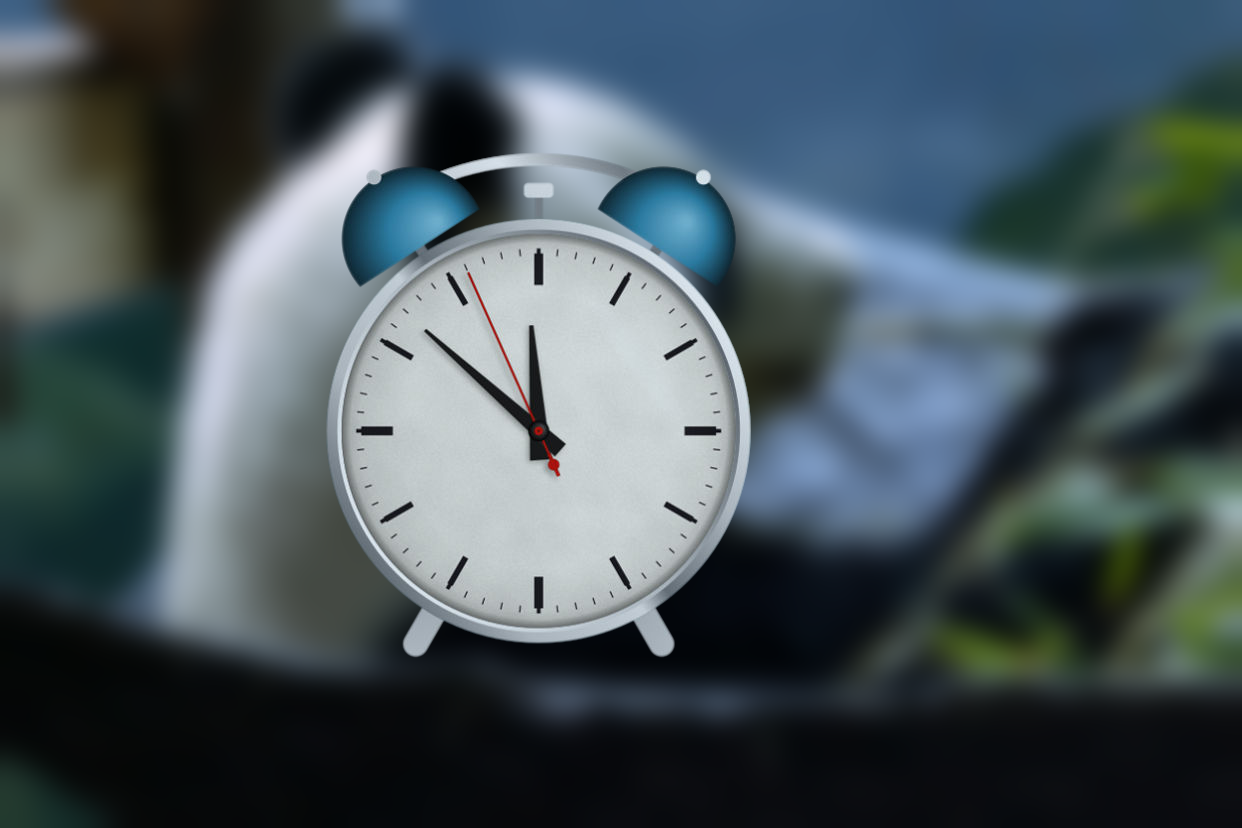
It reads 11,51,56
